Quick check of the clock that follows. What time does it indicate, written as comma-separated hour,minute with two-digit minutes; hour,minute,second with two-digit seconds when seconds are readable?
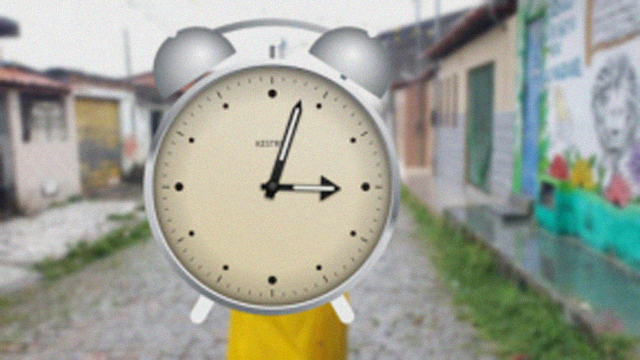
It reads 3,03
